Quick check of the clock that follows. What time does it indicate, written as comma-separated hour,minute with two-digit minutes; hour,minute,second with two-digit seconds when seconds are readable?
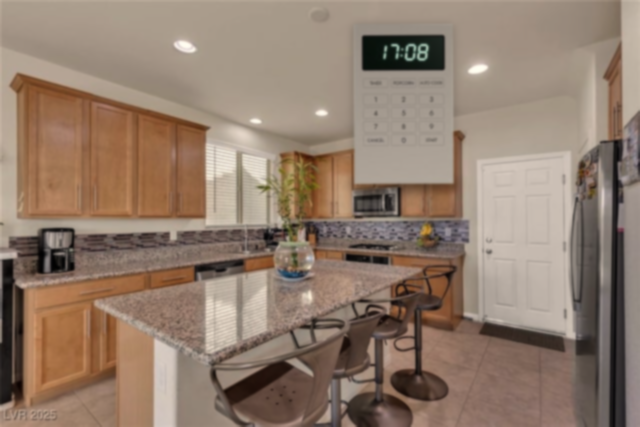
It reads 17,08
